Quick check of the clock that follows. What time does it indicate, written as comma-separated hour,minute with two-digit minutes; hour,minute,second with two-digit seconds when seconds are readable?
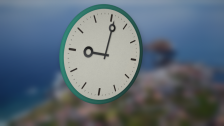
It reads 9,01
